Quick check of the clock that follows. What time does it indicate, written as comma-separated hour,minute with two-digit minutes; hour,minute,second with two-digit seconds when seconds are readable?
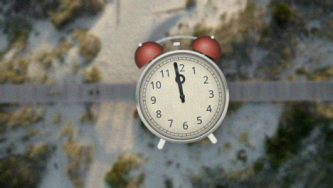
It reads 11,59
